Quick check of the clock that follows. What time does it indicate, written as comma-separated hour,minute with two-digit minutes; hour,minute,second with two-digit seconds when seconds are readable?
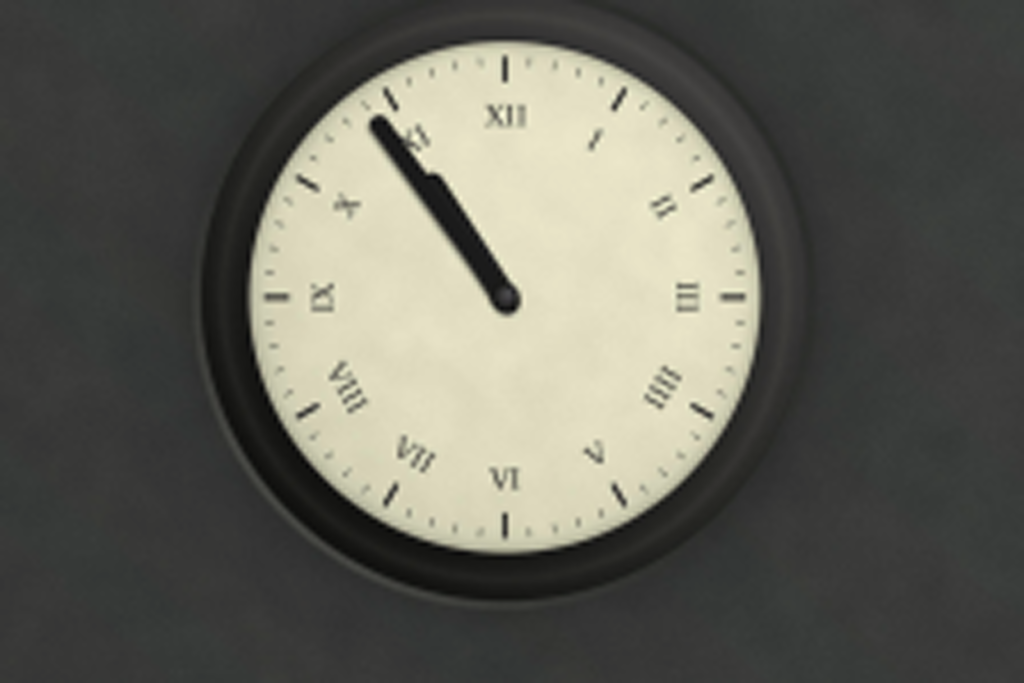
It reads 10,54
